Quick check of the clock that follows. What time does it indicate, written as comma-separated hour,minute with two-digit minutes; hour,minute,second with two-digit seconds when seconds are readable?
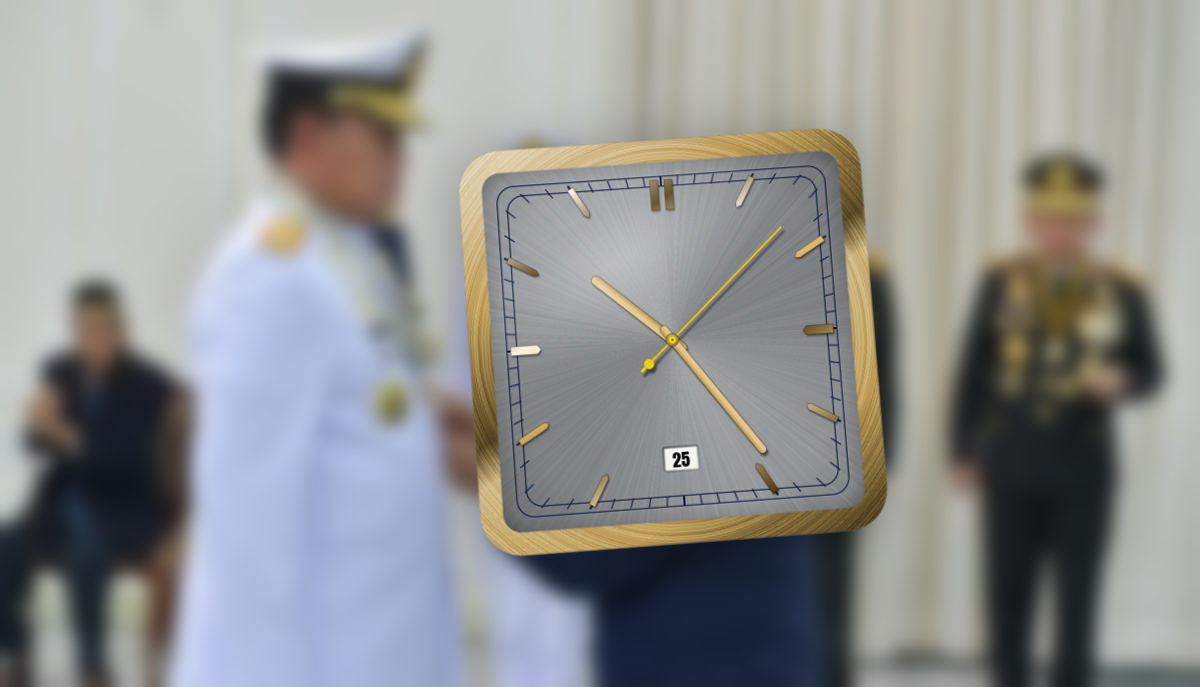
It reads 10,24,08
